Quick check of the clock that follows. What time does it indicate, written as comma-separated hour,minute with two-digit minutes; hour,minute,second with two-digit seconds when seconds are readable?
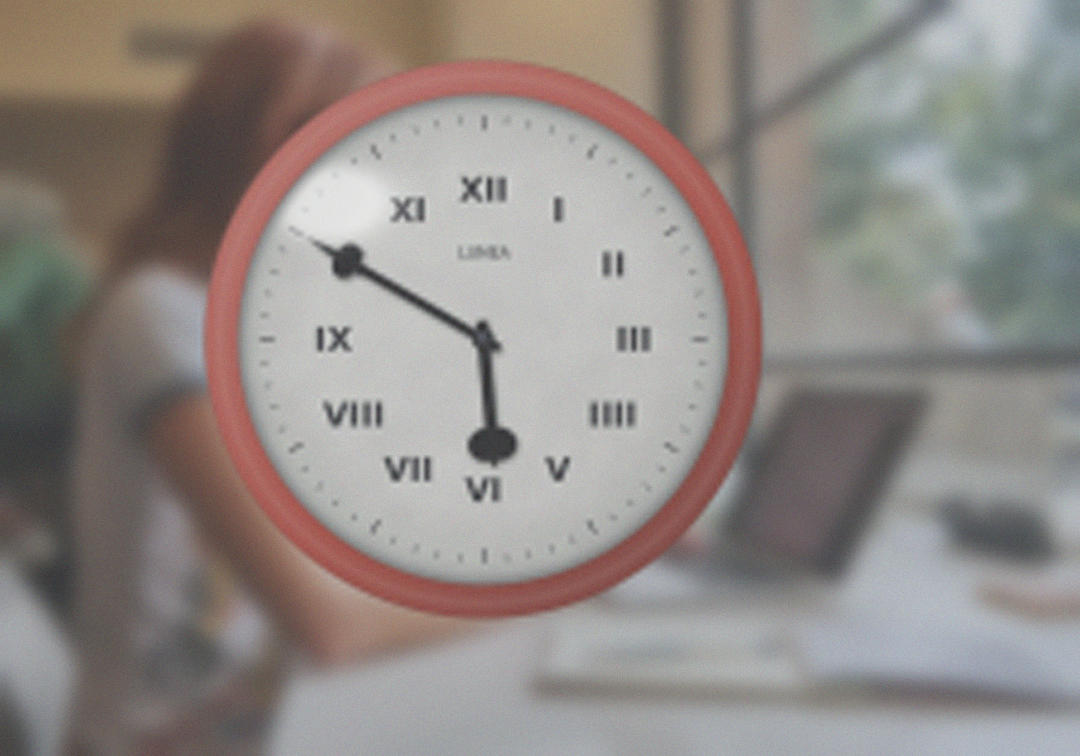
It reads 5,50
